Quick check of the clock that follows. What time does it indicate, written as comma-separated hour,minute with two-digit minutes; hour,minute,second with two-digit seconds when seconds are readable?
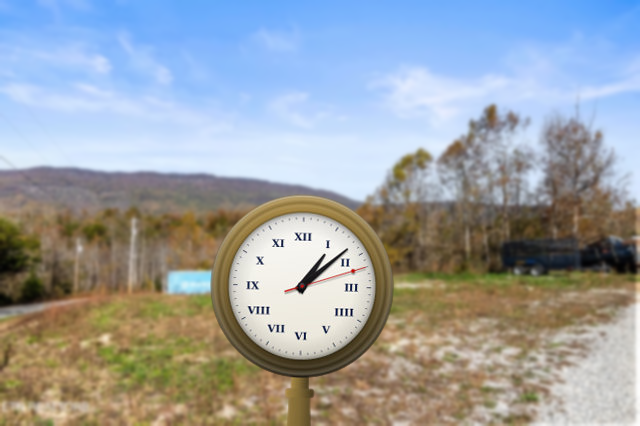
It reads 1,08,12
